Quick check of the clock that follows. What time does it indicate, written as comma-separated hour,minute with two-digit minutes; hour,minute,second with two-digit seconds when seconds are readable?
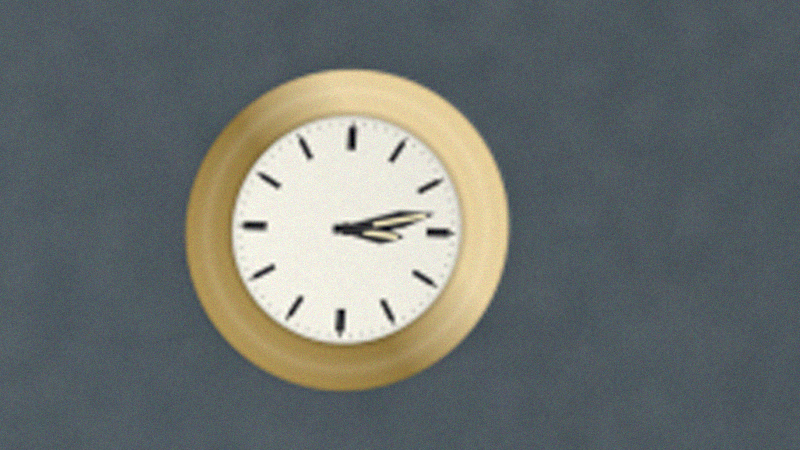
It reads 3,13
